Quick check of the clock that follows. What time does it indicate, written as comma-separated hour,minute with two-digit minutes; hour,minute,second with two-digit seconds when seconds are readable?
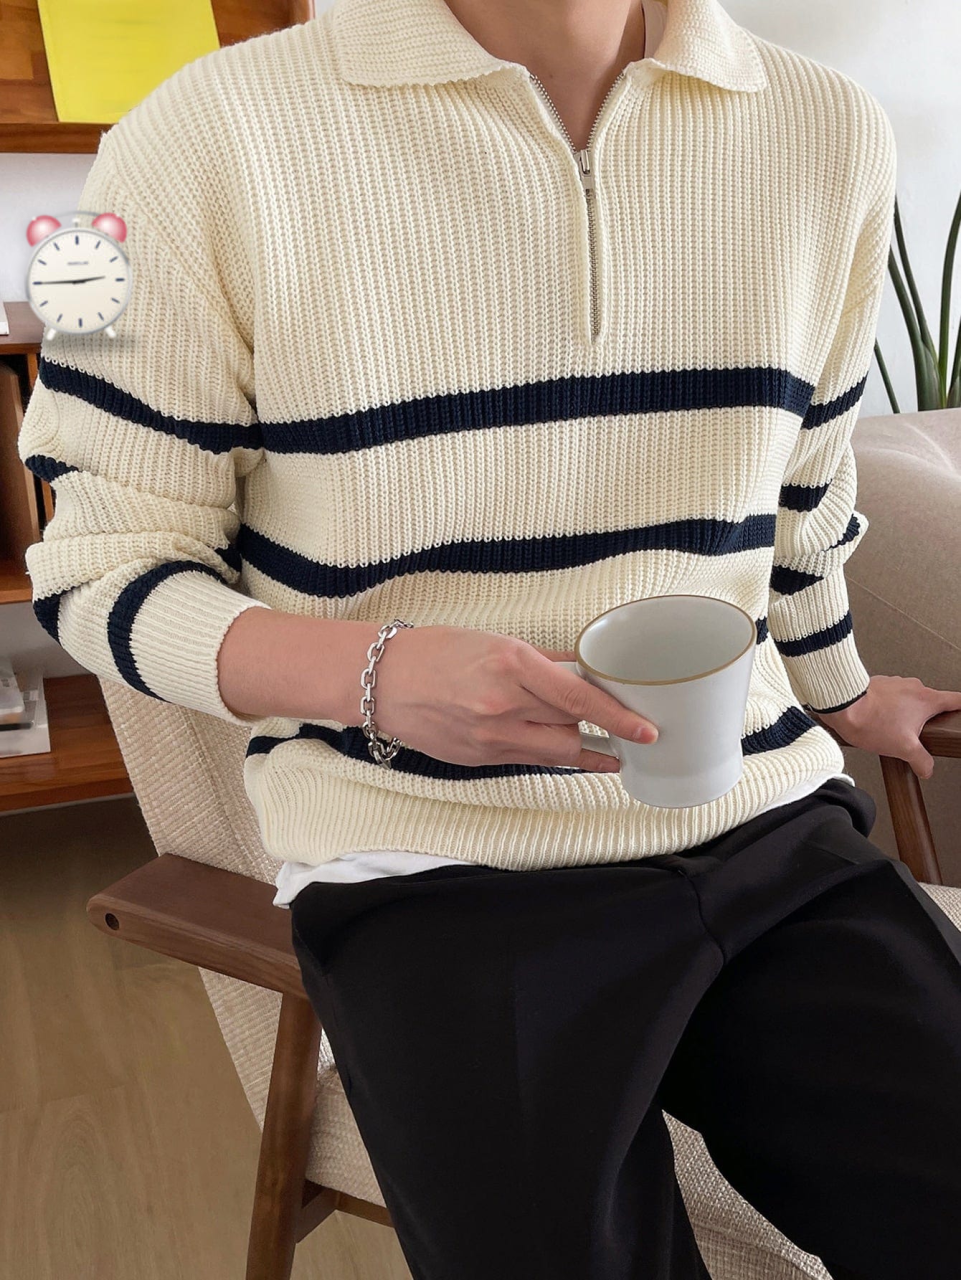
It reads 2,45
